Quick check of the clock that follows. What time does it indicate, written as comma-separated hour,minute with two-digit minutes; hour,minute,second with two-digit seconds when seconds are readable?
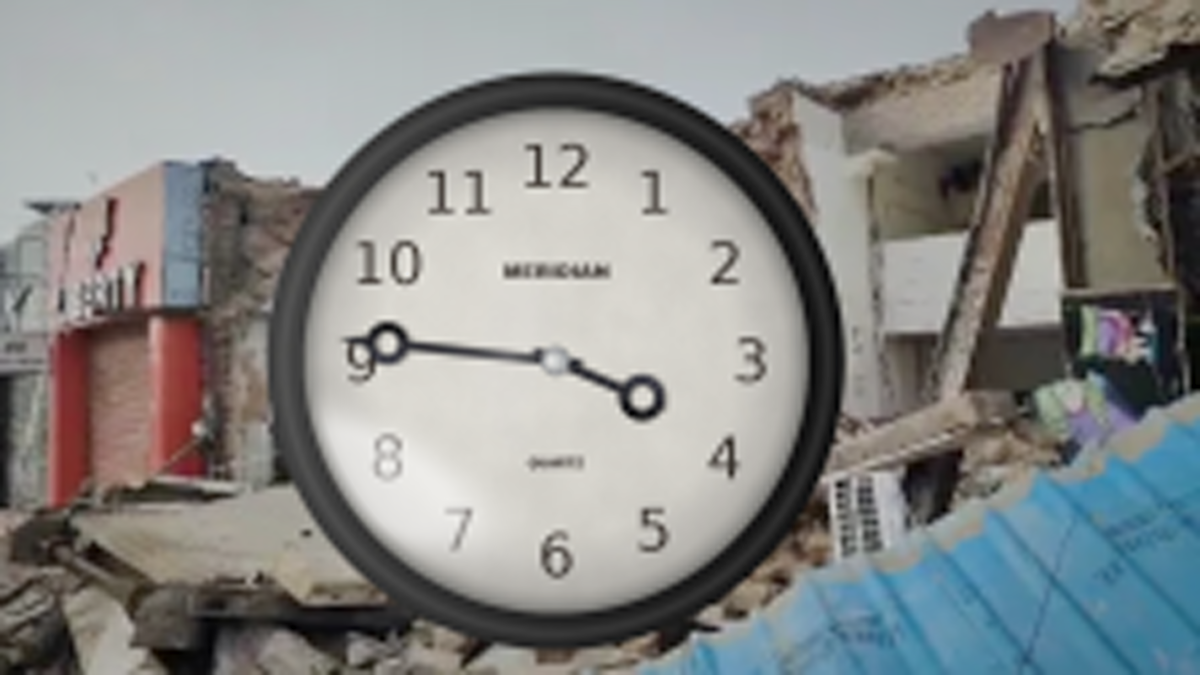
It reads 3,46
